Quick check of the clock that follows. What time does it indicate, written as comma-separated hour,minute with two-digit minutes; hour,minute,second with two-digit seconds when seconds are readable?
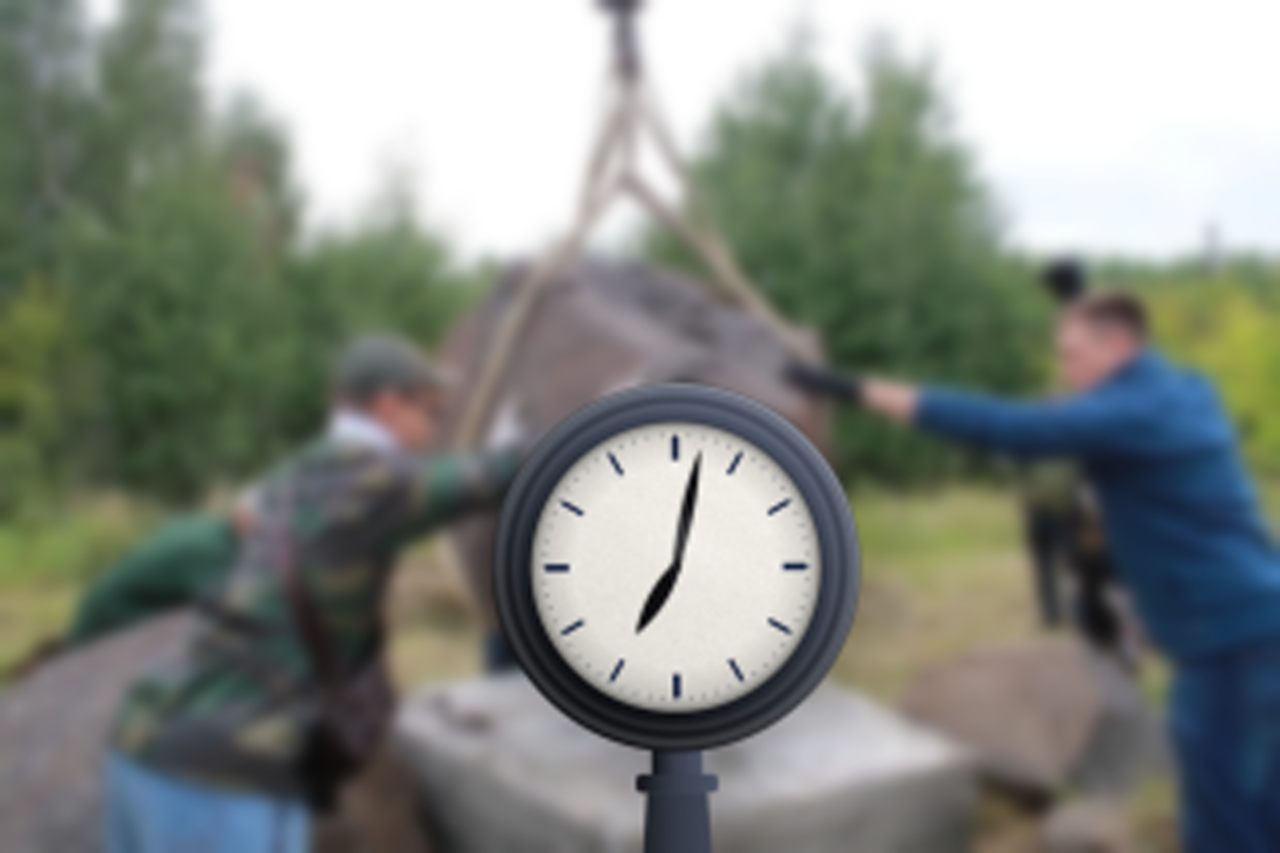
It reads 7,02
